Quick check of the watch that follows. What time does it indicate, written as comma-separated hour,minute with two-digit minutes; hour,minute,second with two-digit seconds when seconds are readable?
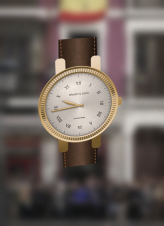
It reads 9,44
